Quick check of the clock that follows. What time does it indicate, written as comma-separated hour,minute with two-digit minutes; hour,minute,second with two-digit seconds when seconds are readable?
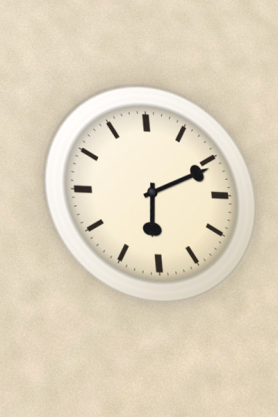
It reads 6,11
